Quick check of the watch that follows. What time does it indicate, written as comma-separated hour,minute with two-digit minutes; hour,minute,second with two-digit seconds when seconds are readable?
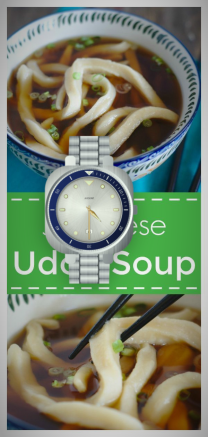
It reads 4,30
